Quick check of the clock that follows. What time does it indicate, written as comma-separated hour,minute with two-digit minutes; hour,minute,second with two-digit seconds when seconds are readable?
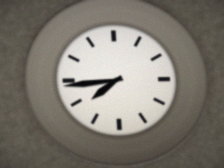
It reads 7,44
